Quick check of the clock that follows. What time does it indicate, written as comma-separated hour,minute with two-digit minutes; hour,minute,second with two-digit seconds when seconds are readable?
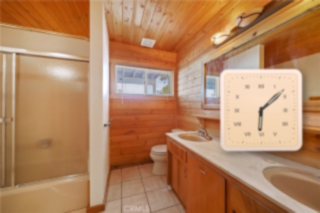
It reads 6,08
